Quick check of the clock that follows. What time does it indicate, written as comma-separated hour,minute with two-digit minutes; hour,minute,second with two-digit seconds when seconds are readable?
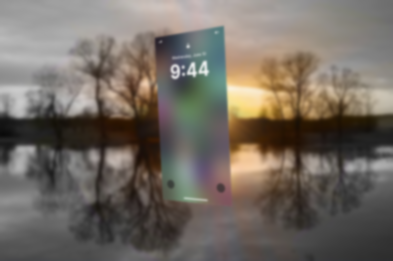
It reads 9,44
